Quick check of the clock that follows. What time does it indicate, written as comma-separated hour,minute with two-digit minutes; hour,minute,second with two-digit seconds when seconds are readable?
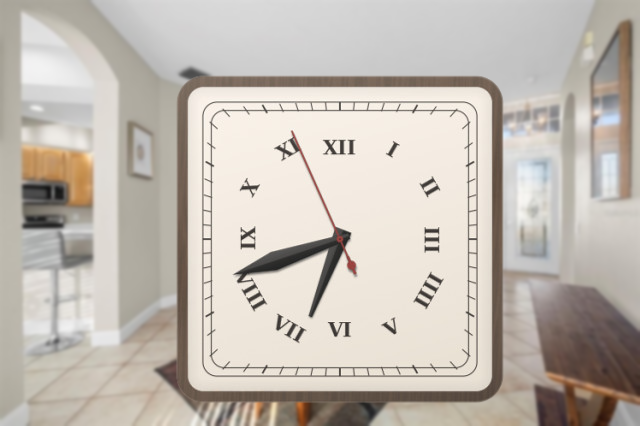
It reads 6,41,56
